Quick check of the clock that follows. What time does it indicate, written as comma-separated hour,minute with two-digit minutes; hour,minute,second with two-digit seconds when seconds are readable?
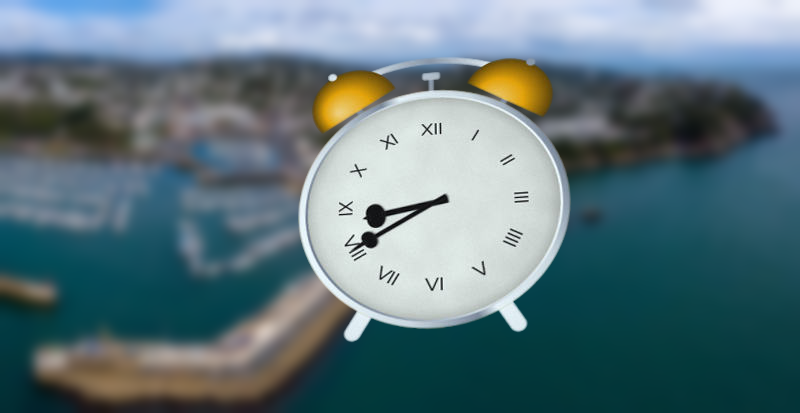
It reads 8,40
